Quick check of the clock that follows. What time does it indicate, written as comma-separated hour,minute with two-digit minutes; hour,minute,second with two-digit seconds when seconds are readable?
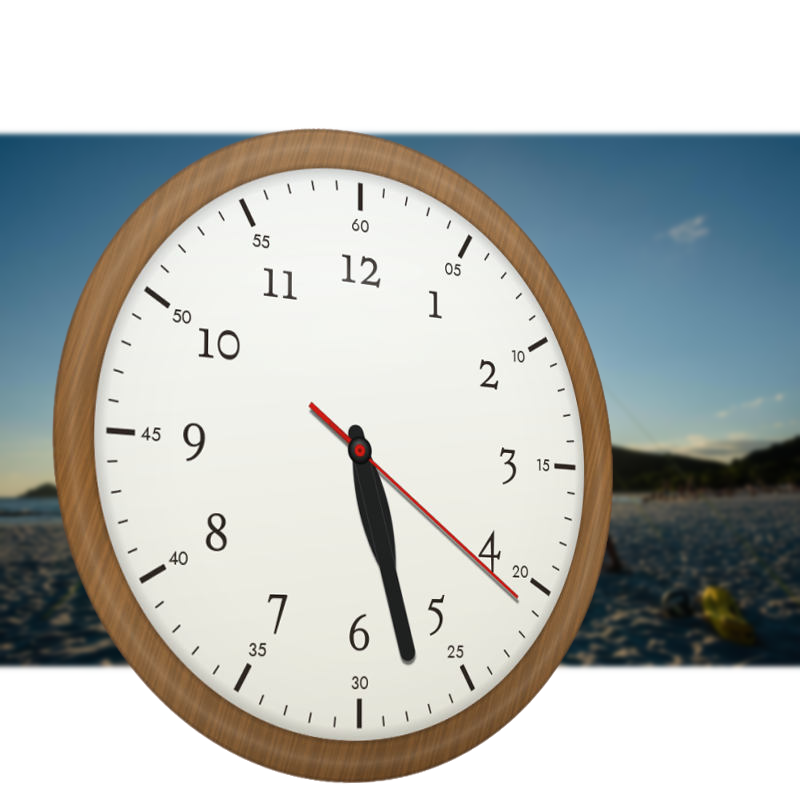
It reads 5,27,21
